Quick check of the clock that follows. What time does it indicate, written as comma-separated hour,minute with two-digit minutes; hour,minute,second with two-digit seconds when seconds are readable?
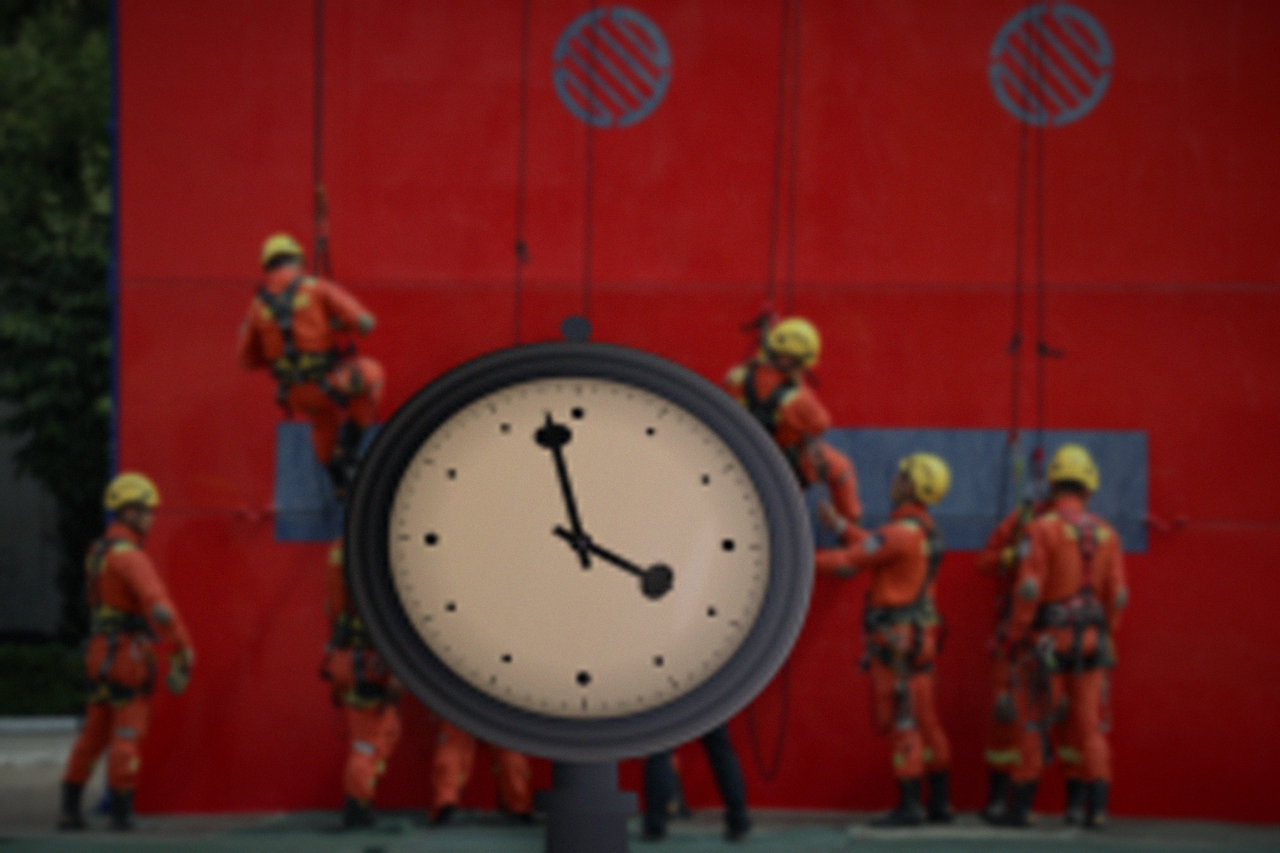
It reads 3,58
